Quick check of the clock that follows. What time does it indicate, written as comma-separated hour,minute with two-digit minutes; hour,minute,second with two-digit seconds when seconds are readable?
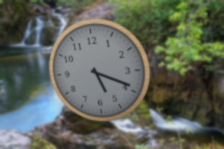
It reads 5,19
